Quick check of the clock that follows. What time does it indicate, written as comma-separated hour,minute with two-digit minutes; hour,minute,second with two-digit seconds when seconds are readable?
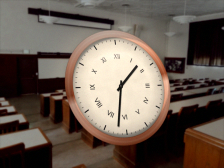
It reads 1,32
